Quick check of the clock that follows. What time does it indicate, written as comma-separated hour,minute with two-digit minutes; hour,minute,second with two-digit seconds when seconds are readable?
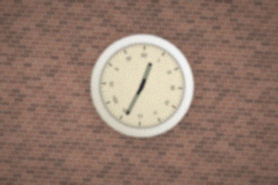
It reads 12,34
